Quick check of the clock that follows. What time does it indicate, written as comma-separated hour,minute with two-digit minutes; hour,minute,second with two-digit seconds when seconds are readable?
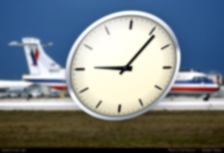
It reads 9,06
